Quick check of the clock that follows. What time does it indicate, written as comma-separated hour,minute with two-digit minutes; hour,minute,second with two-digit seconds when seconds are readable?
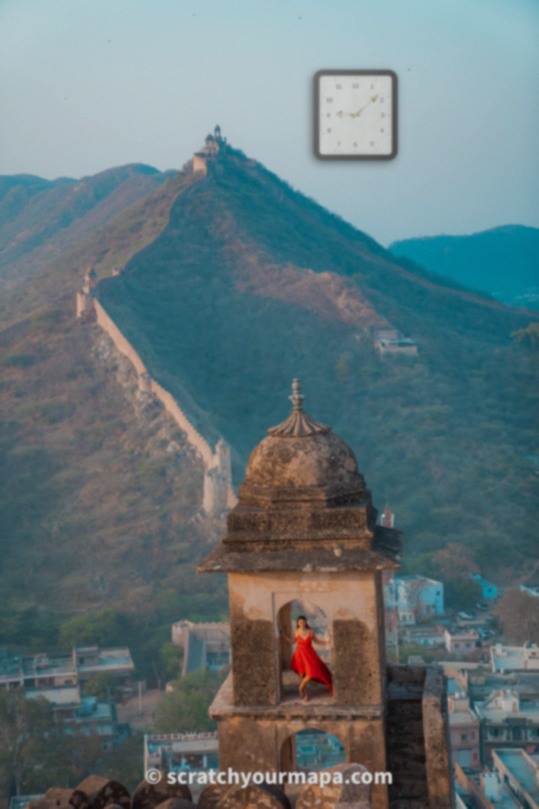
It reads 9,08
